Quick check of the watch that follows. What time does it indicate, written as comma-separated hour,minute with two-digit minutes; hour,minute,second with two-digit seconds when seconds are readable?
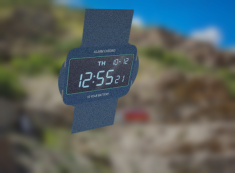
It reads 12,55,21
